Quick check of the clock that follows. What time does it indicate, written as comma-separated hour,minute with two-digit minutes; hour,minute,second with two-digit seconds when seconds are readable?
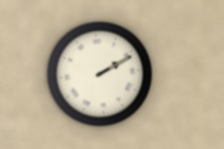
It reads 2,11
